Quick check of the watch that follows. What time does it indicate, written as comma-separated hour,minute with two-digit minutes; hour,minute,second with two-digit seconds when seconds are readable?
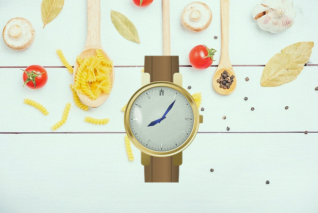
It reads 8,06
